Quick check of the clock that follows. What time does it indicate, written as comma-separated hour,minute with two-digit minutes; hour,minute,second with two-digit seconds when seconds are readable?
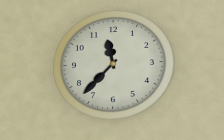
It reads 11,37
